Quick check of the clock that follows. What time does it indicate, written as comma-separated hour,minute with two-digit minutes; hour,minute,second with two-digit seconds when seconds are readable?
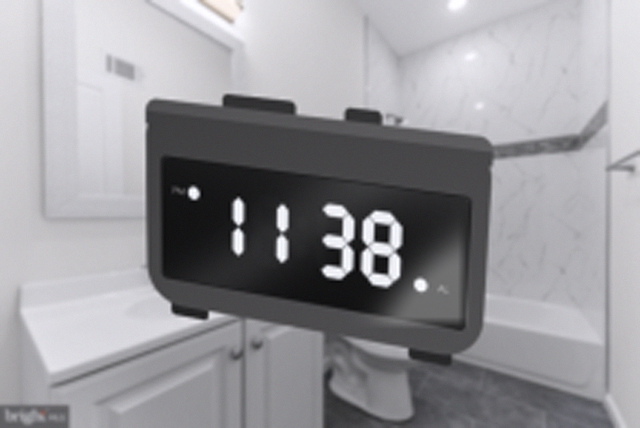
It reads 11,38
